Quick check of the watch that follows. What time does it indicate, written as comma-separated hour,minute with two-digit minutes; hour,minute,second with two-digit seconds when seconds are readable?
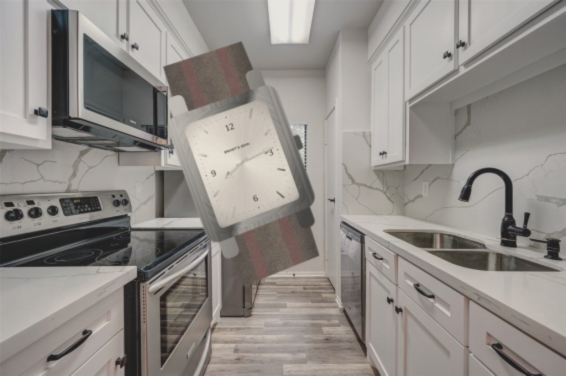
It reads 8,14
